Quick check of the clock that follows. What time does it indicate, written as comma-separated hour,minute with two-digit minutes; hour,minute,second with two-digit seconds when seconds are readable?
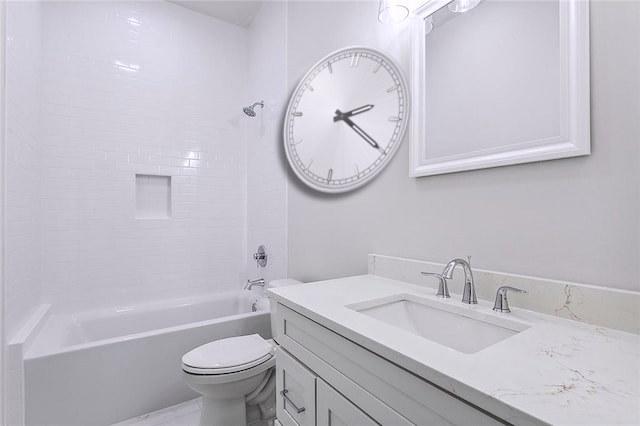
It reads 2,20
